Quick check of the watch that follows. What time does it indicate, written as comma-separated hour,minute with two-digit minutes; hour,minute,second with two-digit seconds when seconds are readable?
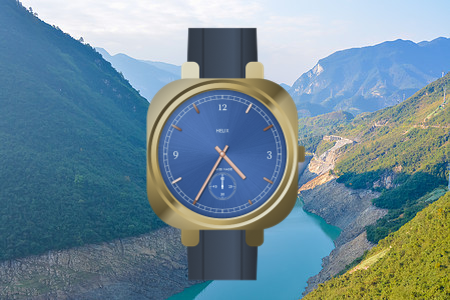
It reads 4,35
